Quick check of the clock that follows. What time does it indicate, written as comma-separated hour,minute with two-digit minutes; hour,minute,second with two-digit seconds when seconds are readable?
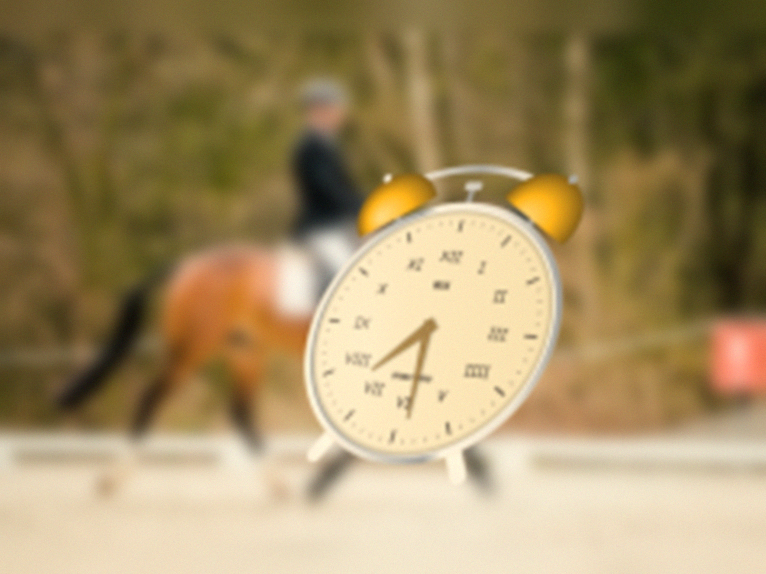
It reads 7,29
